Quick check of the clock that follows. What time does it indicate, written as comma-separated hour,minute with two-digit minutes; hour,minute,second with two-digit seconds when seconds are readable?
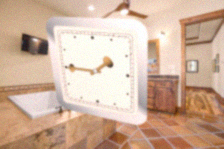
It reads 1,45
